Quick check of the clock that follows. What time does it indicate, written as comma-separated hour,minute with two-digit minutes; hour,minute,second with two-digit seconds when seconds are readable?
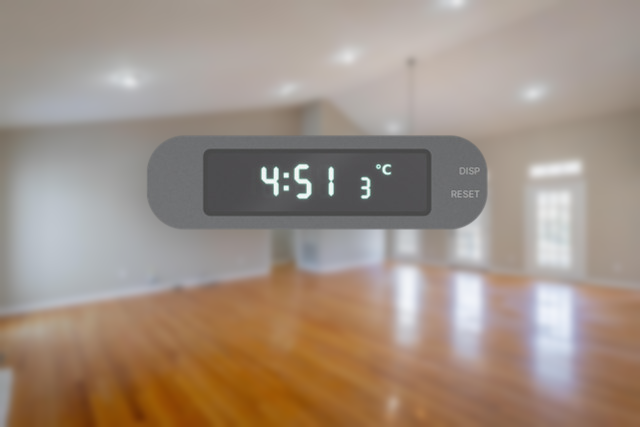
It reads 4,51
